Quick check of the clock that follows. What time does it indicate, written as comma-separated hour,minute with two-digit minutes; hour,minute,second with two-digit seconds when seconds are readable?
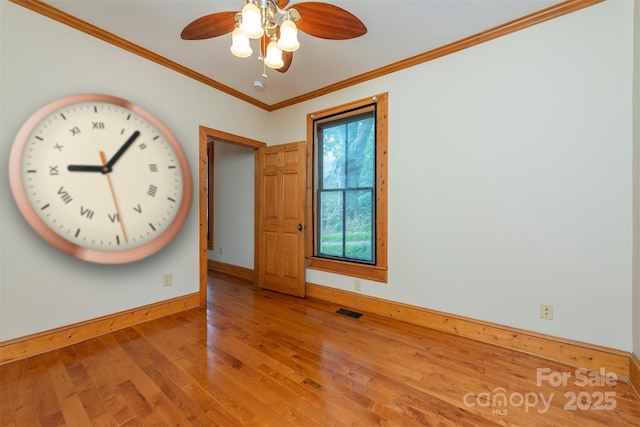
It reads 9,07,29
